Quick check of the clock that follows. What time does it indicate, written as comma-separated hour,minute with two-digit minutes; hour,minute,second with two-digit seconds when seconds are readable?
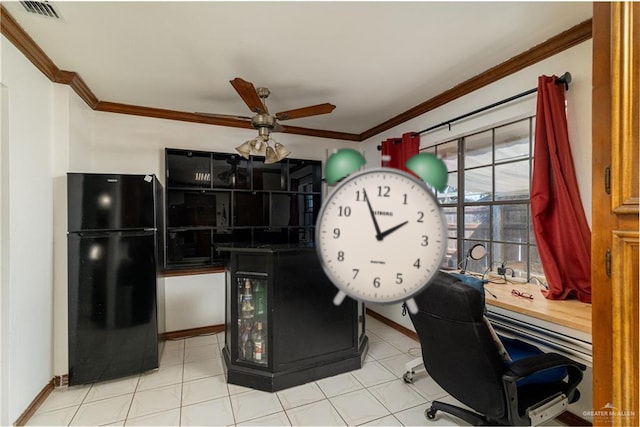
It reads 1,56
